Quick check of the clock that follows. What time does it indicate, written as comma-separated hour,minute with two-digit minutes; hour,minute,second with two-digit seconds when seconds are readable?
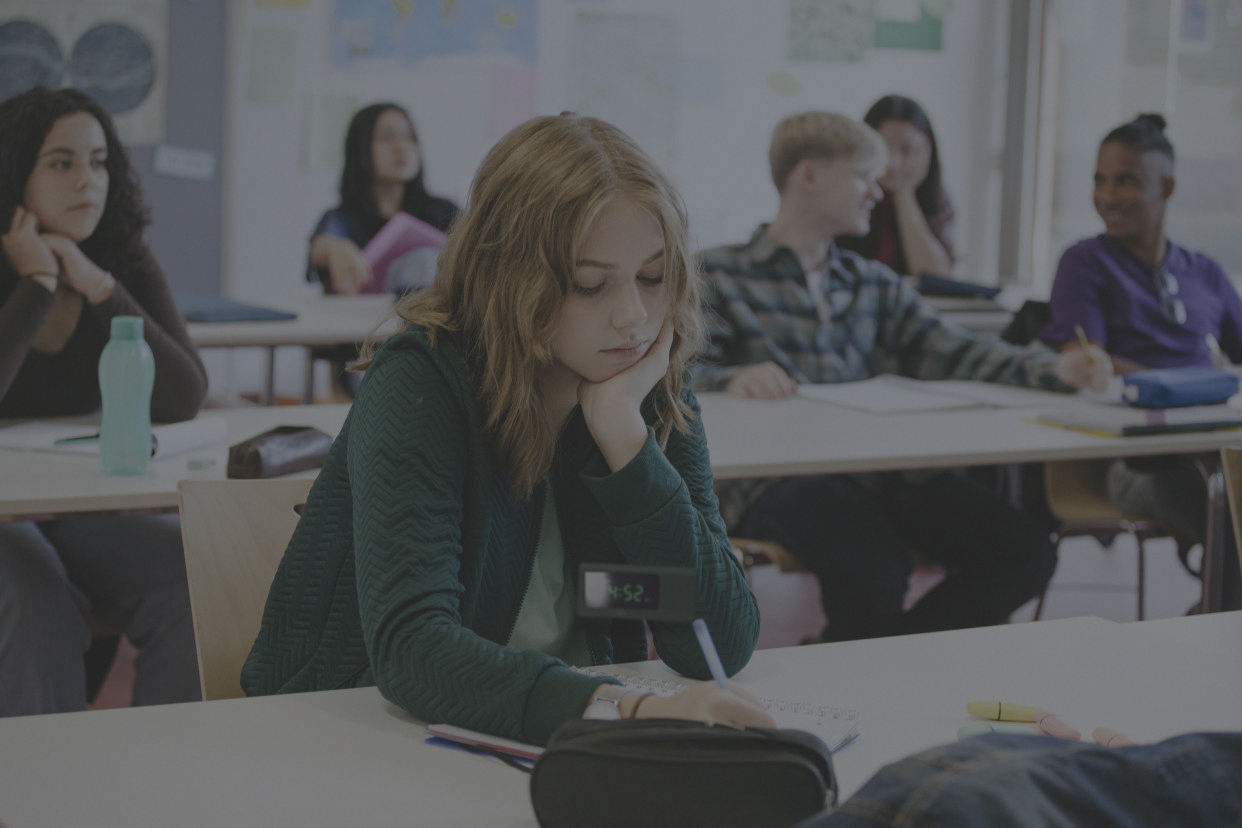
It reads 4,52
